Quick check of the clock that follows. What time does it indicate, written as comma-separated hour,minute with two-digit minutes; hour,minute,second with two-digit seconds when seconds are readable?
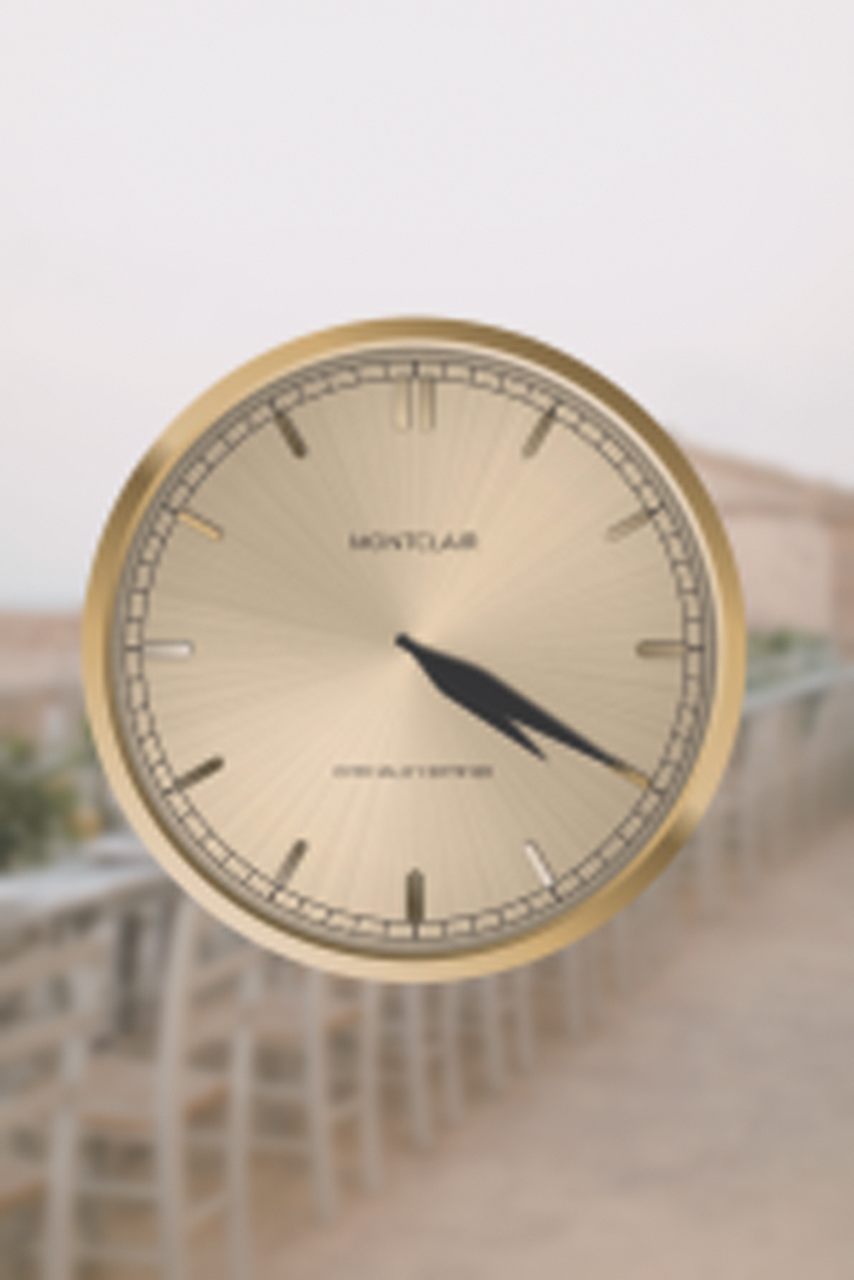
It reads 4,20
